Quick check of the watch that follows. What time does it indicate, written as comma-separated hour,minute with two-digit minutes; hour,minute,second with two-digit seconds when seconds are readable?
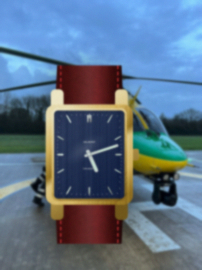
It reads 5,12
